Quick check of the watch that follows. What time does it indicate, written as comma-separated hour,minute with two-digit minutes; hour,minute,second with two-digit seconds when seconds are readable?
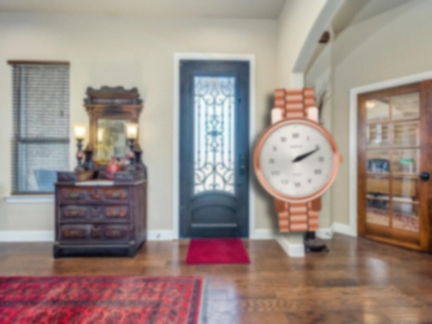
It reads 2,11
